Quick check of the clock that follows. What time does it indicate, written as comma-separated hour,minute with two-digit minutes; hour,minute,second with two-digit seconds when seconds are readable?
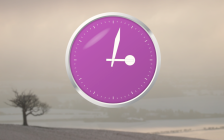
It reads 3,02
